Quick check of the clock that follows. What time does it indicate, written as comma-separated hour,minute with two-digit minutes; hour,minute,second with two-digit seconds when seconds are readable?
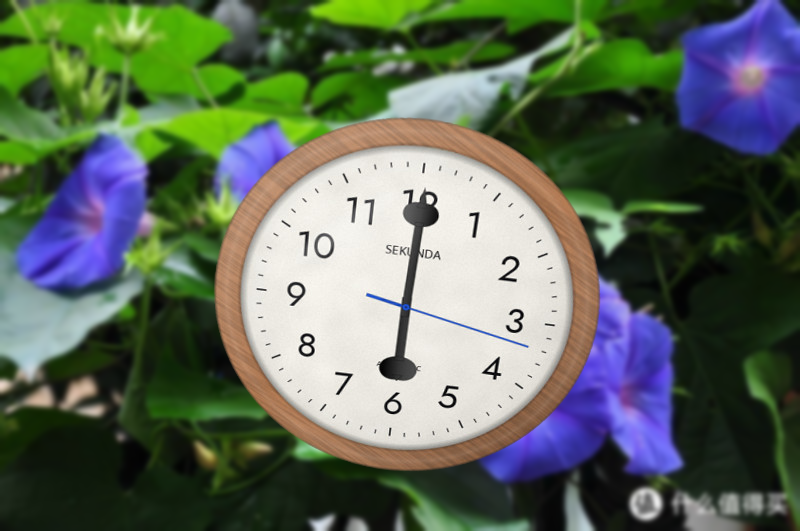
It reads 6,00,17
